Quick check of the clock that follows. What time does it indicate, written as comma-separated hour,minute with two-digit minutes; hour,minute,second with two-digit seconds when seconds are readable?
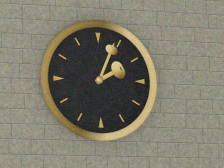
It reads 2,04
